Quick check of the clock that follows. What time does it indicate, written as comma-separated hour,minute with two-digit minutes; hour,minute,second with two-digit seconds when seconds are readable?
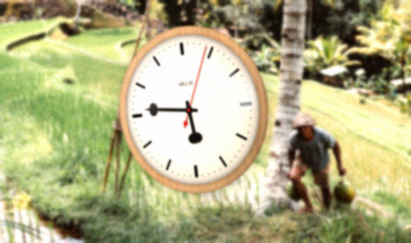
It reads 5,46,04
